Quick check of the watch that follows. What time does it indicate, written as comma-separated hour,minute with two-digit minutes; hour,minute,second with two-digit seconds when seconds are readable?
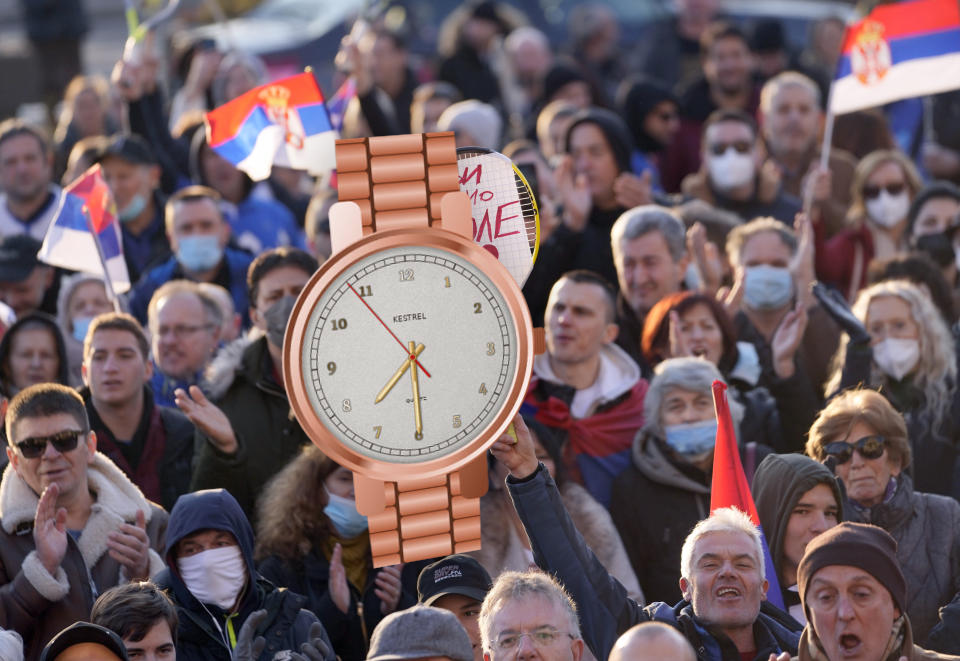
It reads 7,29,54
